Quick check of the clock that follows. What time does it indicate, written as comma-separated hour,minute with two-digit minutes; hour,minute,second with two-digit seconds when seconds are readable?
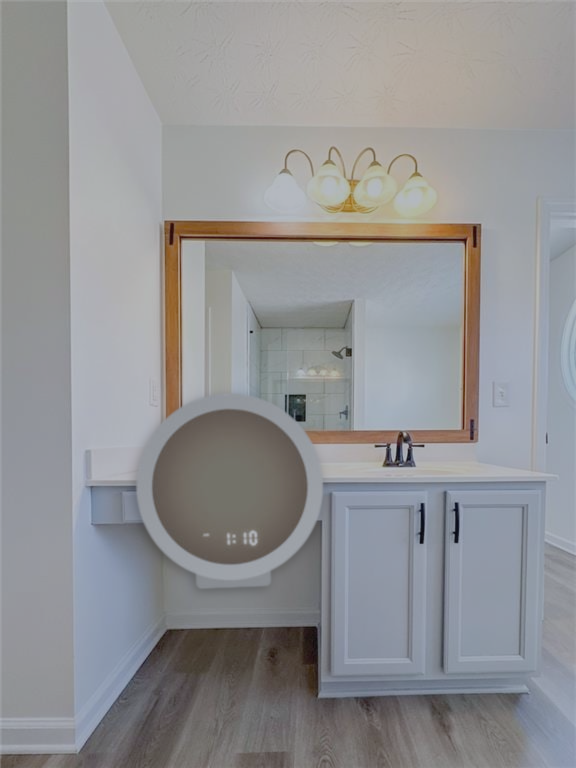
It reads 1,10
